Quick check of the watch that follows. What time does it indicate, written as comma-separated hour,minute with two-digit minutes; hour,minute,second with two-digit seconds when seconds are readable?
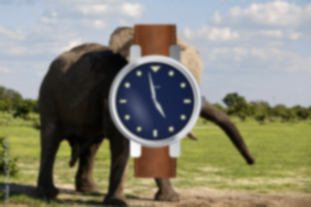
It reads 4,58
